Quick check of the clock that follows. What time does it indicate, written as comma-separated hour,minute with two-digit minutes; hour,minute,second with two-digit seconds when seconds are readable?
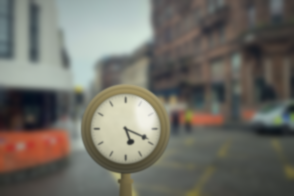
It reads 5,19
